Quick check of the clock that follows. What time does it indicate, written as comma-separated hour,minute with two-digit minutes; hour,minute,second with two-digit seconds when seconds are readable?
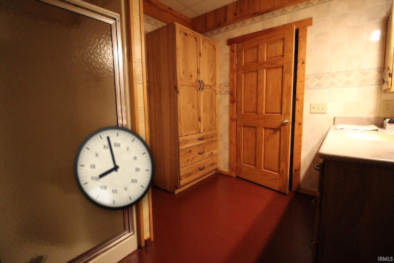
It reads 7,57
